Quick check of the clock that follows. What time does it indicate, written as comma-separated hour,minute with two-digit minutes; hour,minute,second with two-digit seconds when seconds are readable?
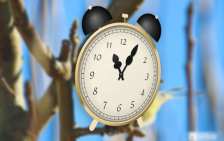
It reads 11,05
